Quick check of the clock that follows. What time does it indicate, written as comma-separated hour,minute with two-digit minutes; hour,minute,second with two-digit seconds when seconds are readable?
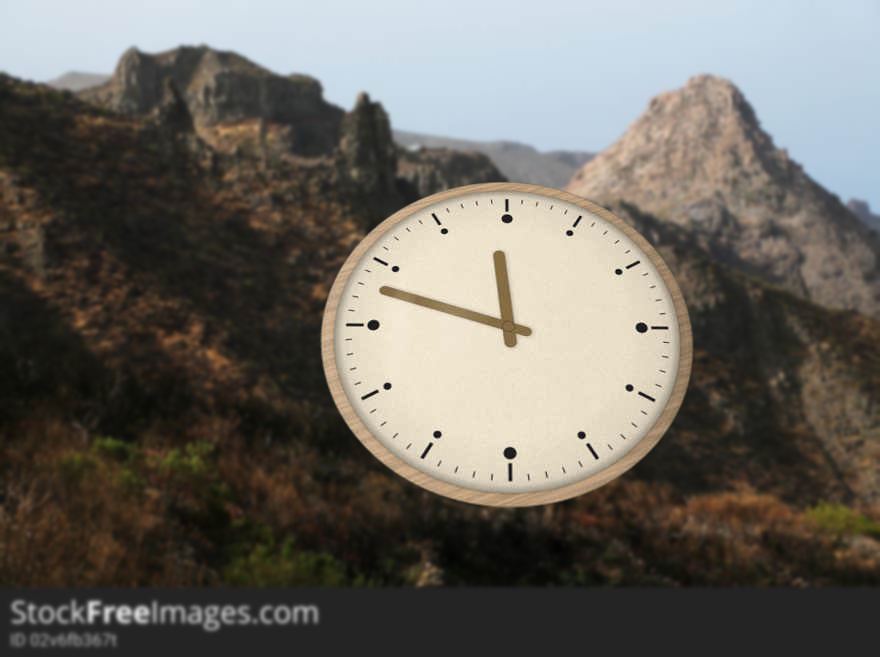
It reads 11,48
